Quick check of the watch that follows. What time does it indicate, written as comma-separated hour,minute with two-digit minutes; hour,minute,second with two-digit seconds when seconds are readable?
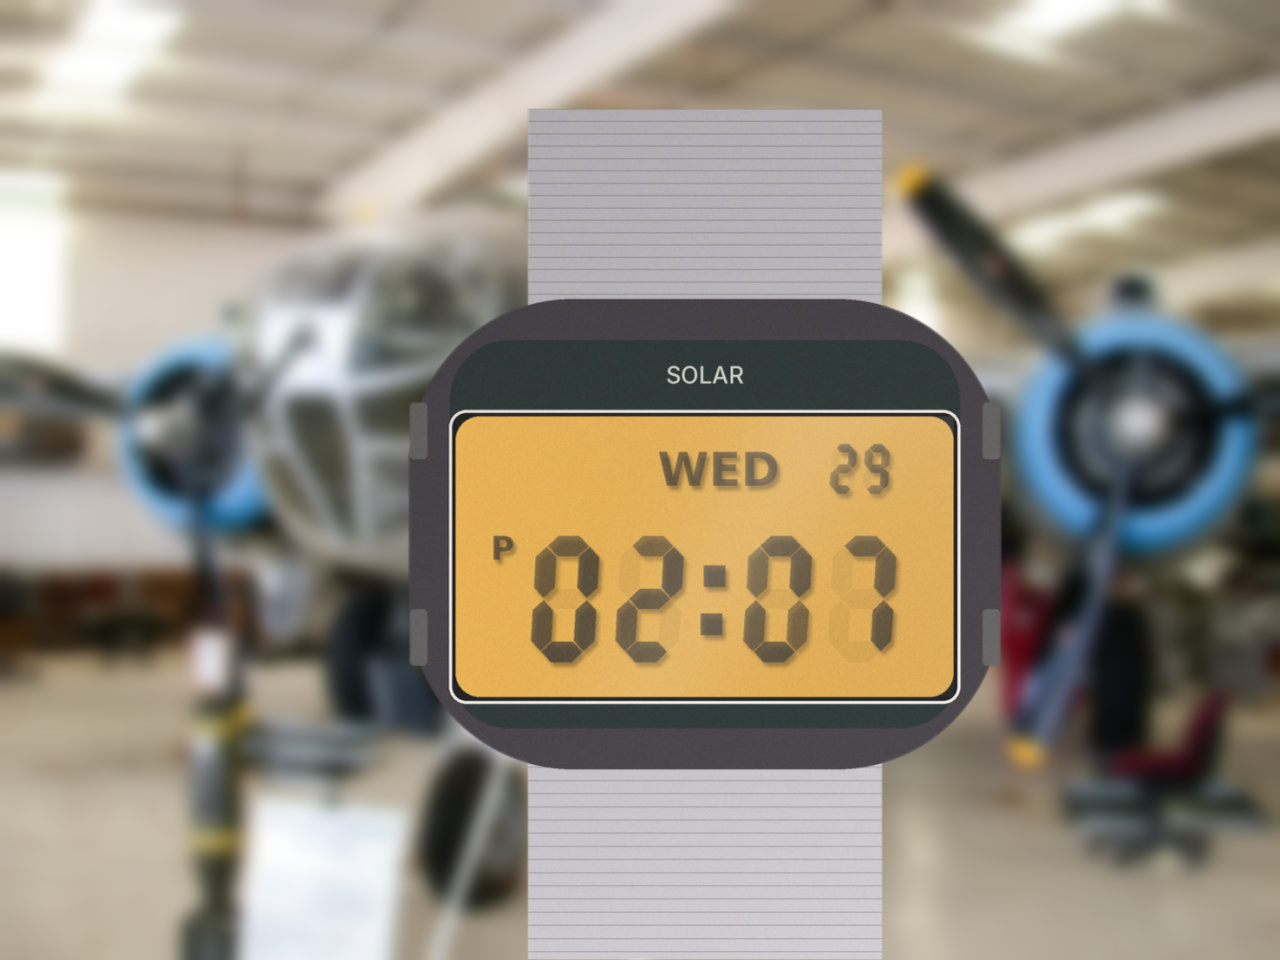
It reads 2,07
